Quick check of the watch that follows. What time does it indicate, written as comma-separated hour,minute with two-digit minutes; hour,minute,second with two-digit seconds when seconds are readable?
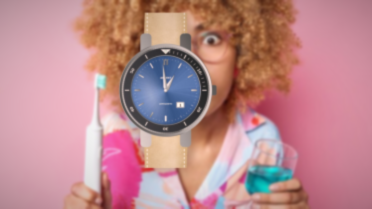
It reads 12,59
